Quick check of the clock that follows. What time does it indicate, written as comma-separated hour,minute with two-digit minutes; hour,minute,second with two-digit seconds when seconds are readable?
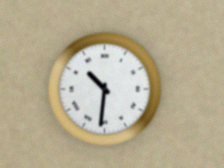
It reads 10,31
